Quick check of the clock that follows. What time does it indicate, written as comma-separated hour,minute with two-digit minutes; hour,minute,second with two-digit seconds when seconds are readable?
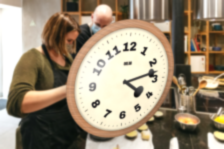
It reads 4,13
